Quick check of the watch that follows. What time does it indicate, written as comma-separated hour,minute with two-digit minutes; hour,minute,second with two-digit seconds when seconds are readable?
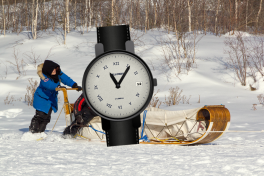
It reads 11,06
